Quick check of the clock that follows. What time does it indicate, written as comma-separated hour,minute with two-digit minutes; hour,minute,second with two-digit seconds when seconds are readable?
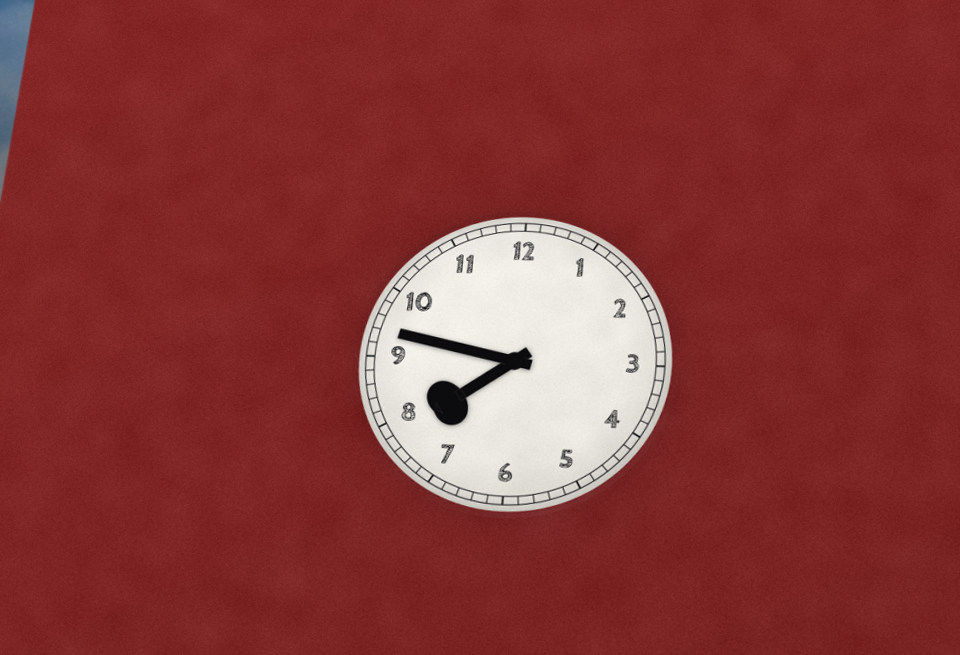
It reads 7,47
